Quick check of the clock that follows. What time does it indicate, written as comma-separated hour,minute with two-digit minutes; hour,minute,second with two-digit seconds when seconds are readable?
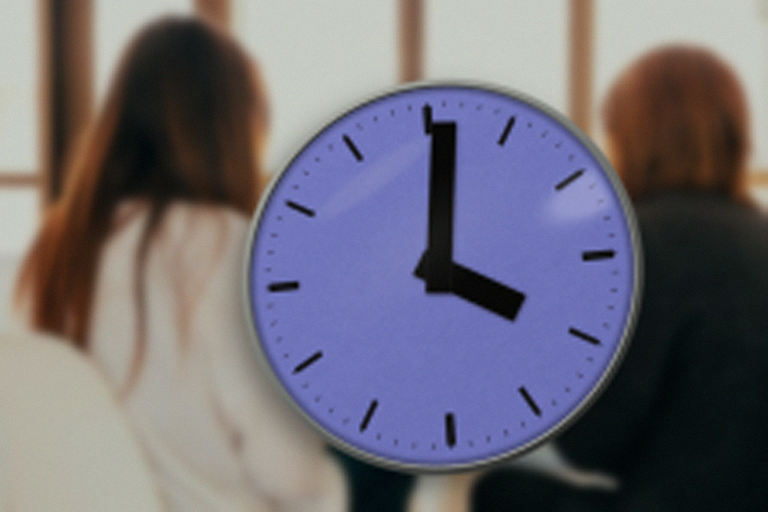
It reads 4,01
